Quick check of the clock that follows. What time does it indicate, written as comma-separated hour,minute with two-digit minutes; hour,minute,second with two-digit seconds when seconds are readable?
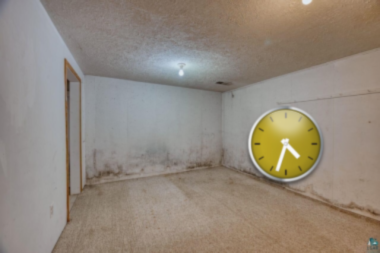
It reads 4,33
